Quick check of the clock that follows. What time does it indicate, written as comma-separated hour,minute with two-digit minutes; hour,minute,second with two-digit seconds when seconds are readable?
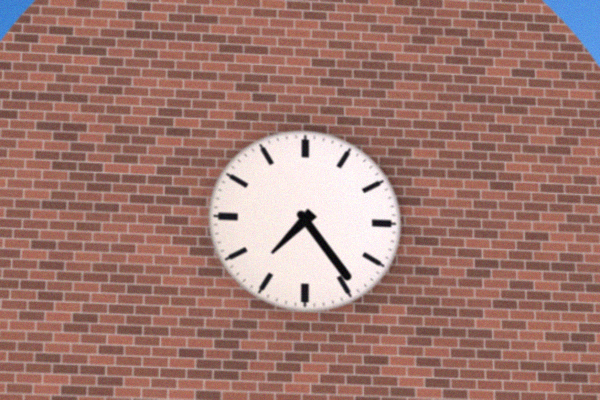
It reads 7,24
